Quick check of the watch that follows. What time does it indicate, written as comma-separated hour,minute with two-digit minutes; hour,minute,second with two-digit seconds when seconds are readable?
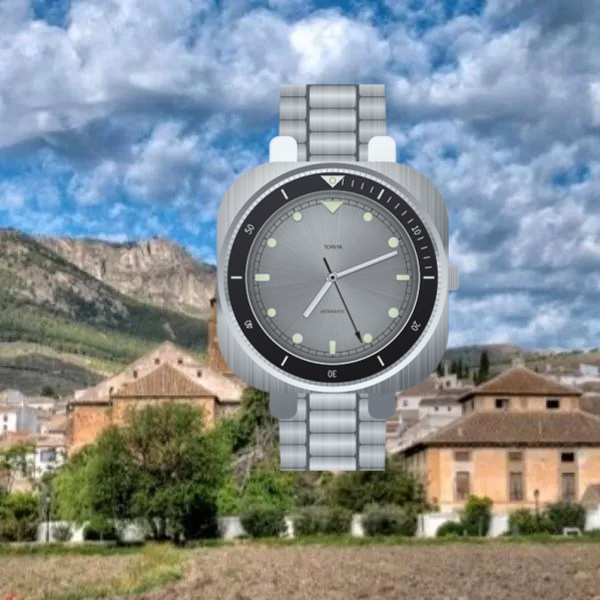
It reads 7,11,26
